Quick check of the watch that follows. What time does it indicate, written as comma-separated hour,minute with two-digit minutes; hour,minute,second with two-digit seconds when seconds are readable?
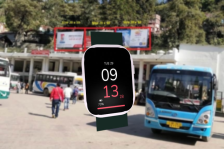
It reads 9,13
